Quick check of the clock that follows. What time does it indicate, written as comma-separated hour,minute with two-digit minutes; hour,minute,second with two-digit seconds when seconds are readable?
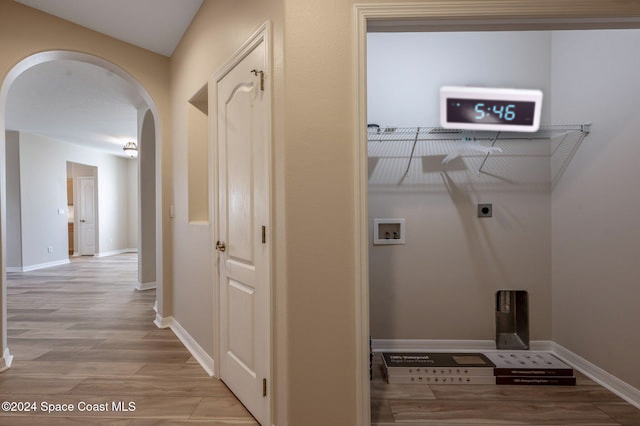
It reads 5,46
